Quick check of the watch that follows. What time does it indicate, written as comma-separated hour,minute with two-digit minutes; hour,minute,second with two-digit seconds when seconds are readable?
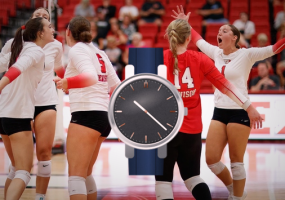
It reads 10,22
